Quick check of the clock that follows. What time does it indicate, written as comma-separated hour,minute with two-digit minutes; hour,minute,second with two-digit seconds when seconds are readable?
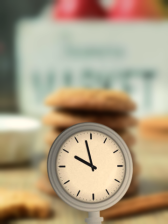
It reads 9,58
